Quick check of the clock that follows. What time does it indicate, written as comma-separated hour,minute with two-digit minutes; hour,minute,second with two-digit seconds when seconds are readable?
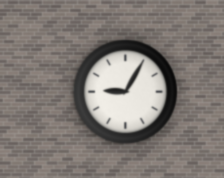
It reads 9,05
